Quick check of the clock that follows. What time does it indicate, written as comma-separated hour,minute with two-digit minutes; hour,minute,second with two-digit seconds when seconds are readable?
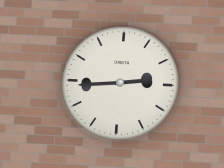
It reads 2,44
